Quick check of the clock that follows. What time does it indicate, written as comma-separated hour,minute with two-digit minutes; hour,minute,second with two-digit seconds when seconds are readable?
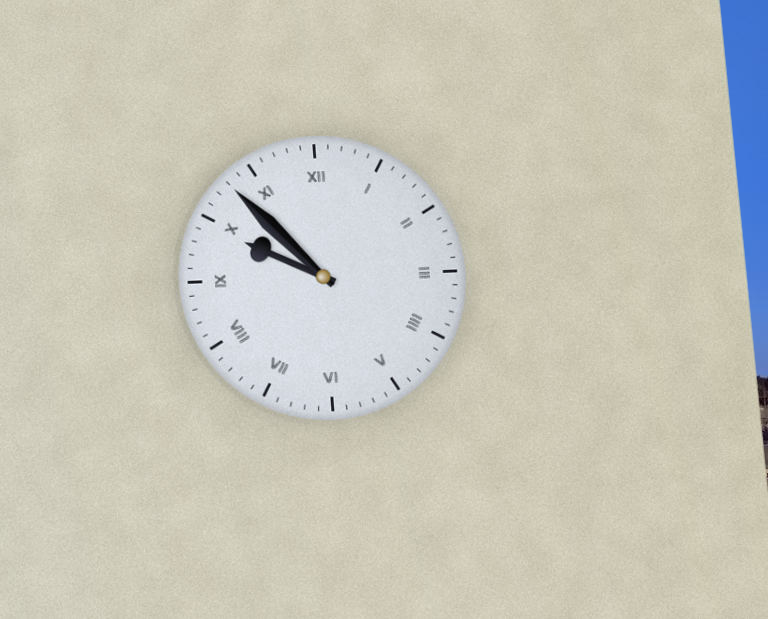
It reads 9,53
